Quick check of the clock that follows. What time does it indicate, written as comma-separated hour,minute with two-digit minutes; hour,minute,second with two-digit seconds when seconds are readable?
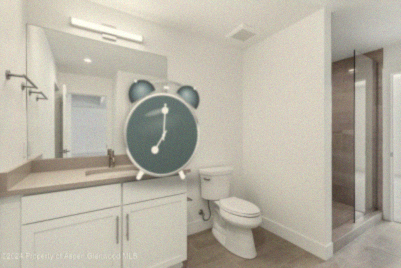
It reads 7,00
